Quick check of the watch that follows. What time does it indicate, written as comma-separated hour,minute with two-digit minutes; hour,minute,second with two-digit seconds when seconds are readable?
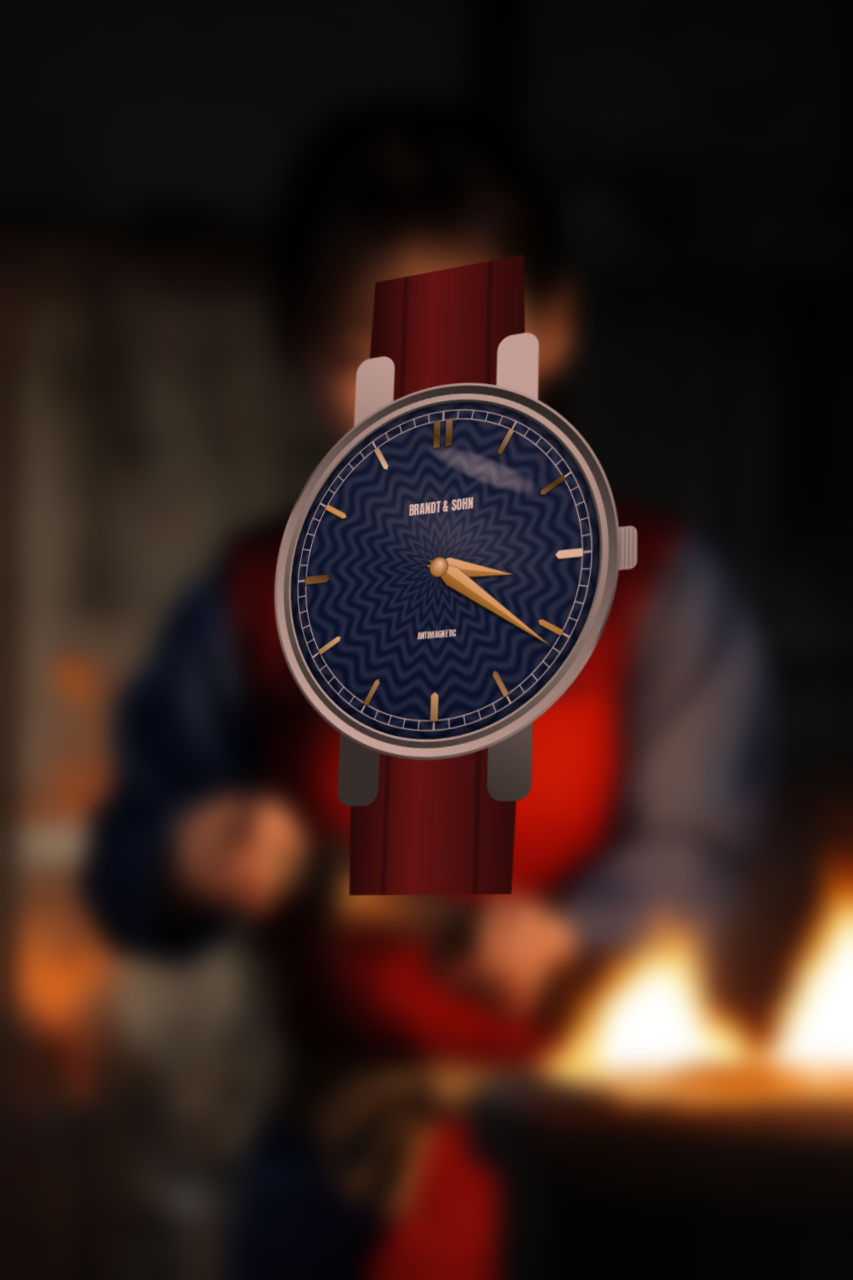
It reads 3,21
